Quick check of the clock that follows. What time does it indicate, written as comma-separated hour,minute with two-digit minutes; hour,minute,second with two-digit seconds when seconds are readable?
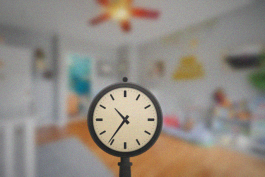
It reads 10,36
